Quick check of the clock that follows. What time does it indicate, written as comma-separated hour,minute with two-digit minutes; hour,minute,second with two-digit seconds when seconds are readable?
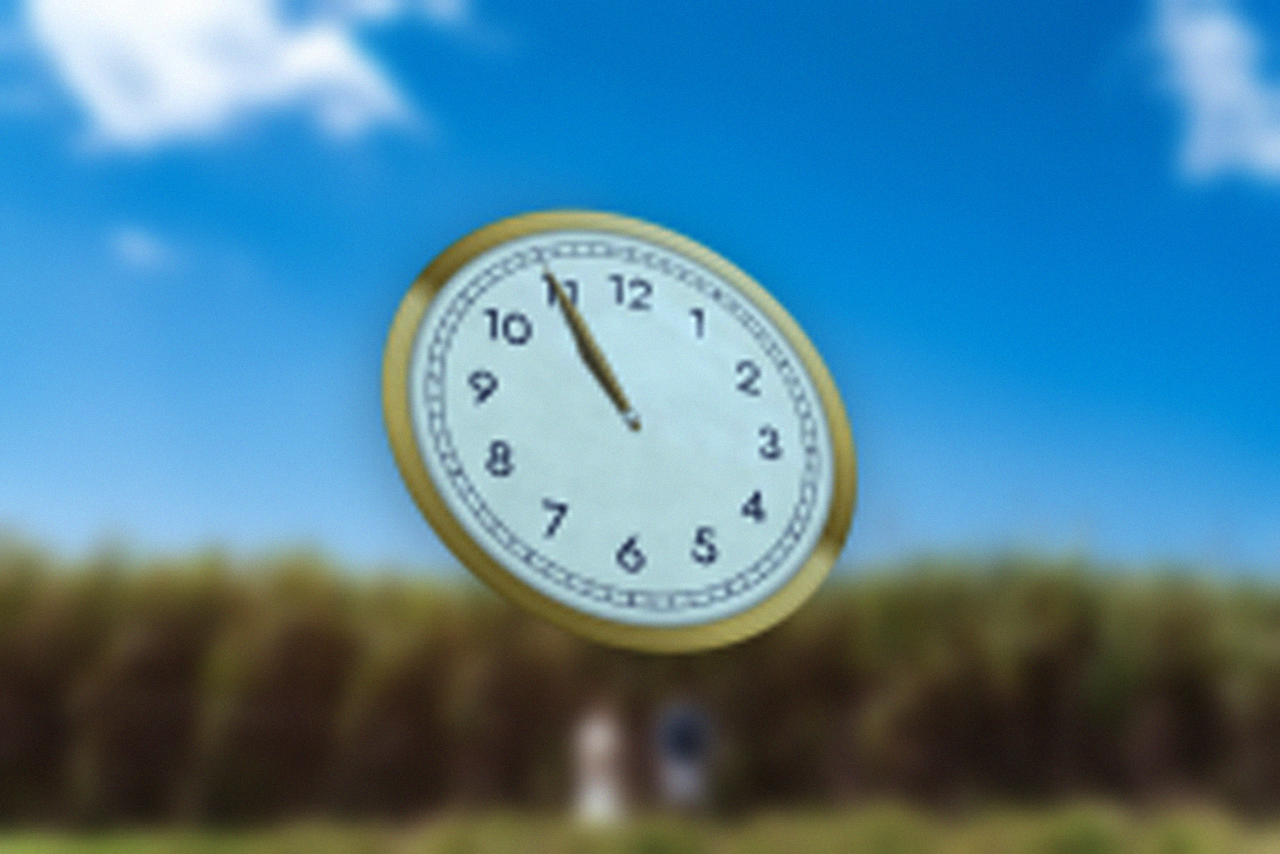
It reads 10,55
